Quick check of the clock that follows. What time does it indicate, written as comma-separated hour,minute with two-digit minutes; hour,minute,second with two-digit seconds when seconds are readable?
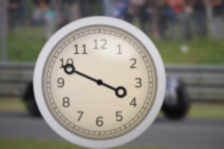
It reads 3,49
